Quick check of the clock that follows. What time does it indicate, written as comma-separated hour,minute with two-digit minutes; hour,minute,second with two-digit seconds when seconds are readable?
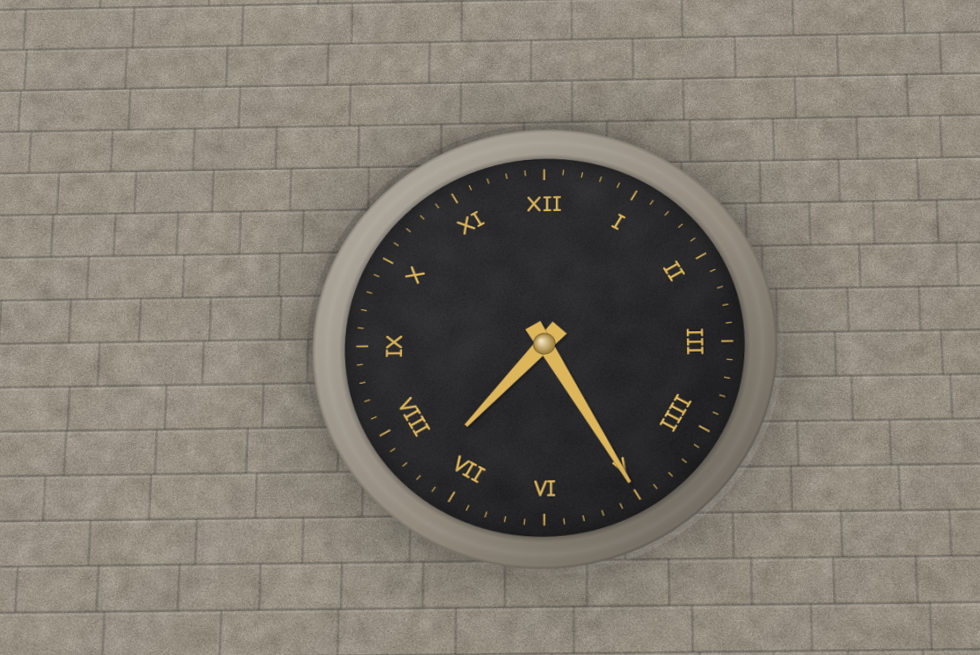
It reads 7,25
